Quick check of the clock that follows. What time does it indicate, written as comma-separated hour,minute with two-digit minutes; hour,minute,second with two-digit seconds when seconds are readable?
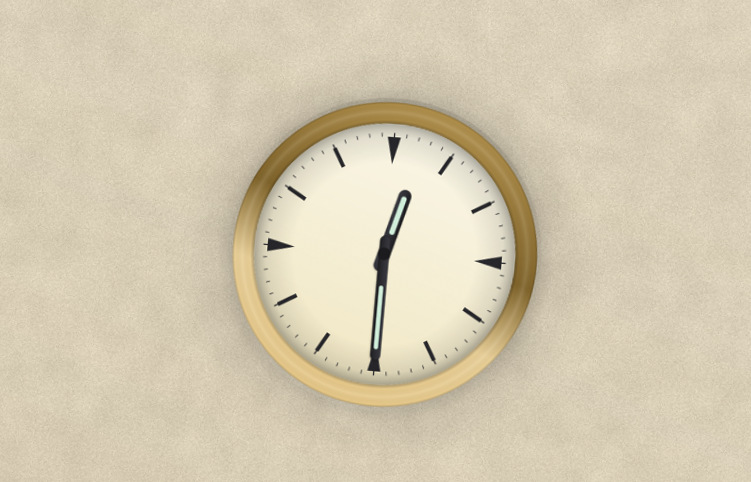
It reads 12,30
